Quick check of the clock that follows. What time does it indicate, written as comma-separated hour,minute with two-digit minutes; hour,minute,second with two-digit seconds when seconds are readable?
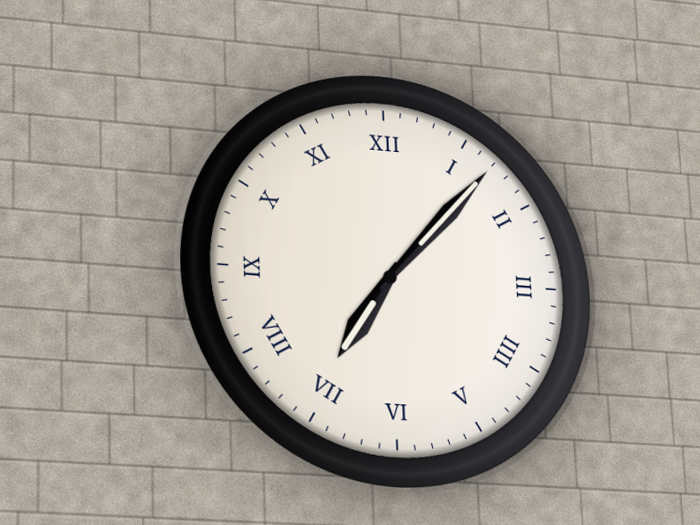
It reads 7,07
